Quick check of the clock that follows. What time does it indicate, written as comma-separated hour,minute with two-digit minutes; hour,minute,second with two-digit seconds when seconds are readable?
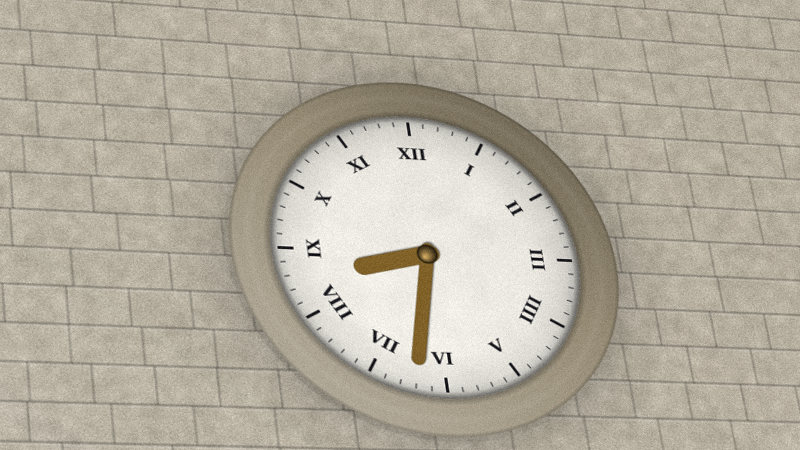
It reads 8,32
